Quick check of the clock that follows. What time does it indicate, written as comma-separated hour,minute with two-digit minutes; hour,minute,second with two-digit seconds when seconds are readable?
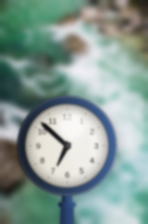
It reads 6,52
